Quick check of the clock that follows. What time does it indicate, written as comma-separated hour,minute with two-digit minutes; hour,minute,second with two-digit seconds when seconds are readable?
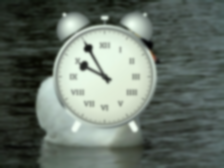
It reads 9,55
